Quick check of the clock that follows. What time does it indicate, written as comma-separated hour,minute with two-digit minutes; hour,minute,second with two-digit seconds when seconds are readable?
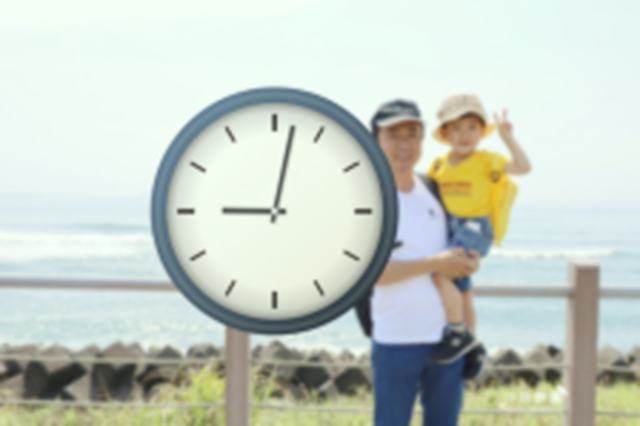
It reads 9,02
